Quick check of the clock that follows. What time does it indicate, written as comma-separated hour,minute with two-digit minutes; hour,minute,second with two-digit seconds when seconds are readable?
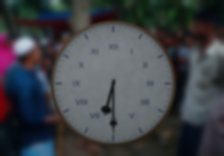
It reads 6,30
